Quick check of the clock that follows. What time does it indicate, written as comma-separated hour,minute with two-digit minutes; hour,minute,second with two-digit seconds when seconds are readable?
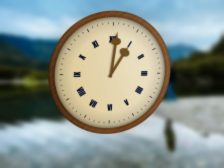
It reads 1,01
